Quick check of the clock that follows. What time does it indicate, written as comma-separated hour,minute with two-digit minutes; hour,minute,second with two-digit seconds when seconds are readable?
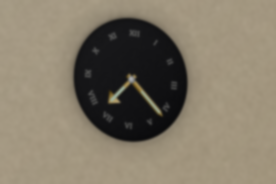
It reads 7,22
